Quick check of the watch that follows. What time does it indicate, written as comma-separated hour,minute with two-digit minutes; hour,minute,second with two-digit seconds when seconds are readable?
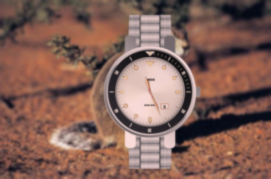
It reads 11,26
